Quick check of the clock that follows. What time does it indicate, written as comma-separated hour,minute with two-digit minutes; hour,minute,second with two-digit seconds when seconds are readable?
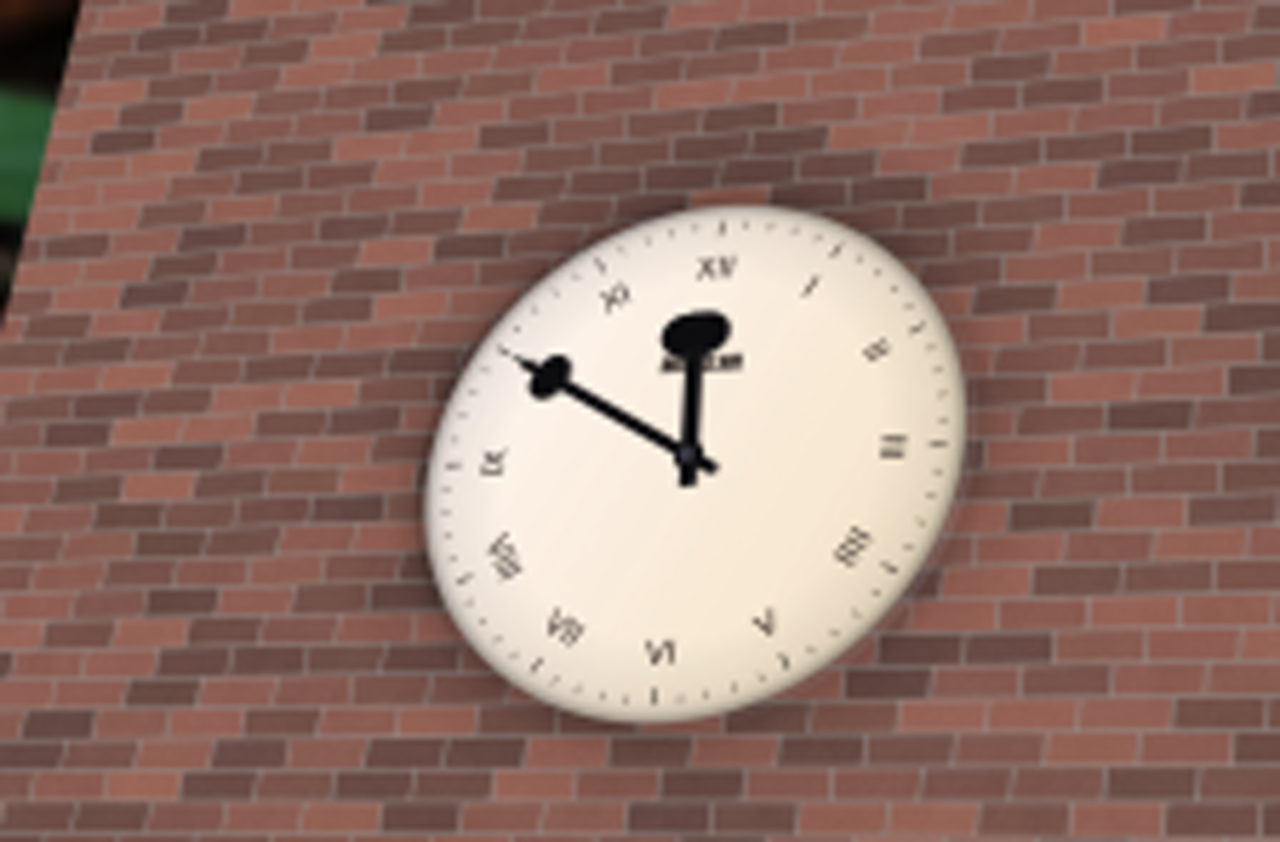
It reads 11,50
